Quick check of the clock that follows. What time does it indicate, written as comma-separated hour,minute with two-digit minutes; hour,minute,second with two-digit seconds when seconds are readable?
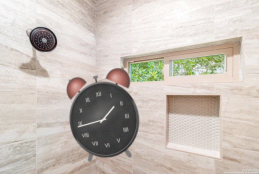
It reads 1,44
